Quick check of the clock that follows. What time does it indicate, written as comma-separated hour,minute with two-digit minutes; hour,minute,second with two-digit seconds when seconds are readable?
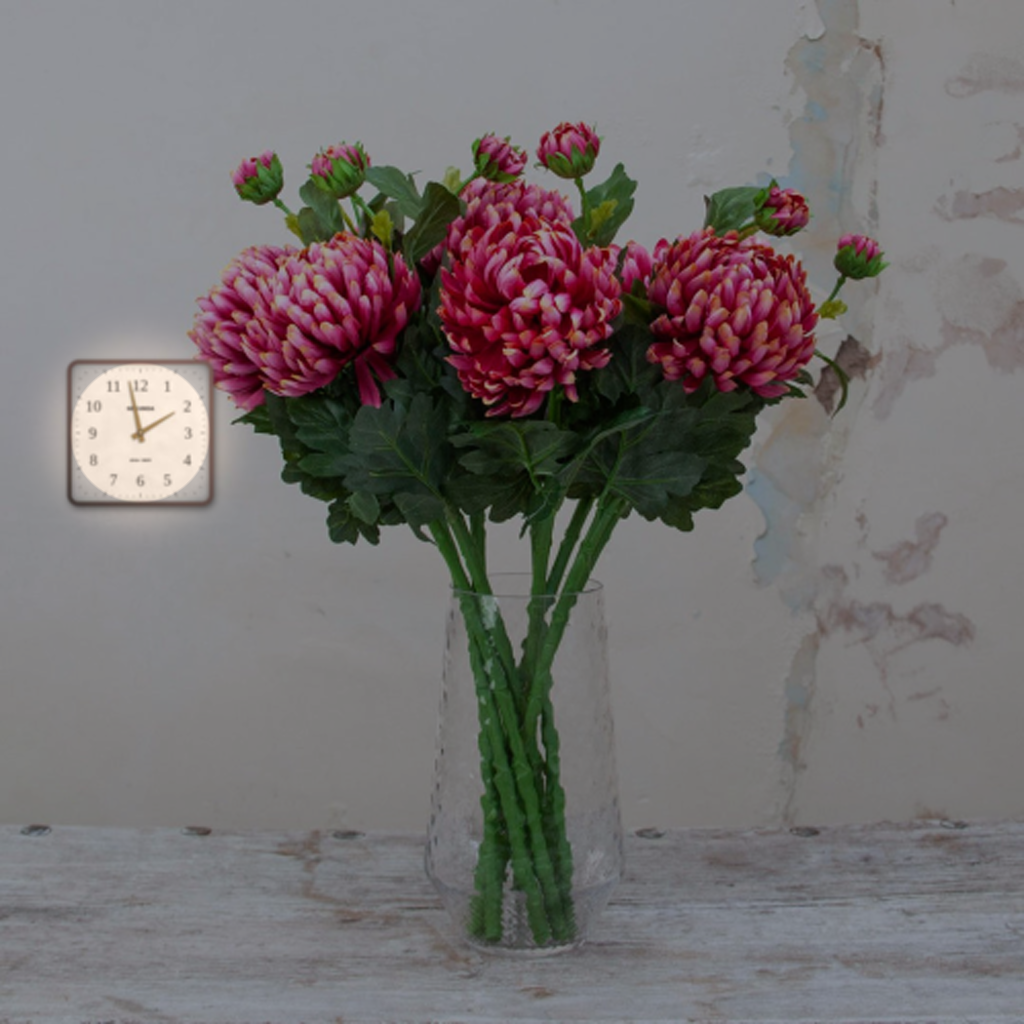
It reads 1,58
